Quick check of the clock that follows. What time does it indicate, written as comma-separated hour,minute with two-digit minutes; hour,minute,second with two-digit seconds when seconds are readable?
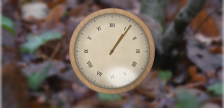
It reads 1,06
